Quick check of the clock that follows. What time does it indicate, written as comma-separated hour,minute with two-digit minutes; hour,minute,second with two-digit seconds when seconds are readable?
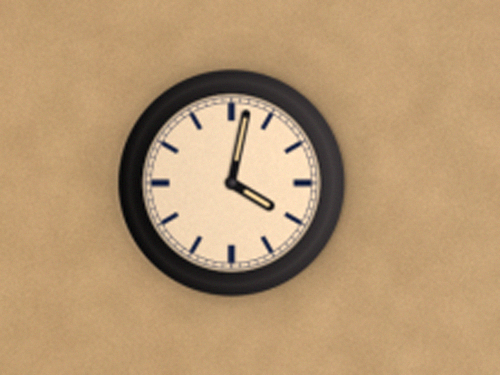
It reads 4,02
